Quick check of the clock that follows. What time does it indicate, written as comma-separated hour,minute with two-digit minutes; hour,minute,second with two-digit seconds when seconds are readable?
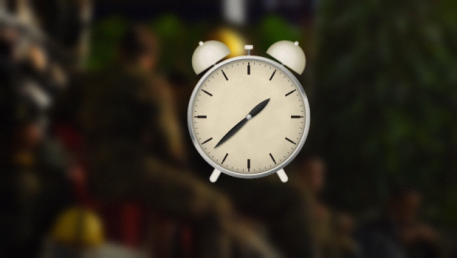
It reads 1,38
